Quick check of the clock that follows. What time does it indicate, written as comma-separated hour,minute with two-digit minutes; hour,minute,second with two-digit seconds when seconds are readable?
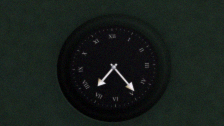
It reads 7,24
